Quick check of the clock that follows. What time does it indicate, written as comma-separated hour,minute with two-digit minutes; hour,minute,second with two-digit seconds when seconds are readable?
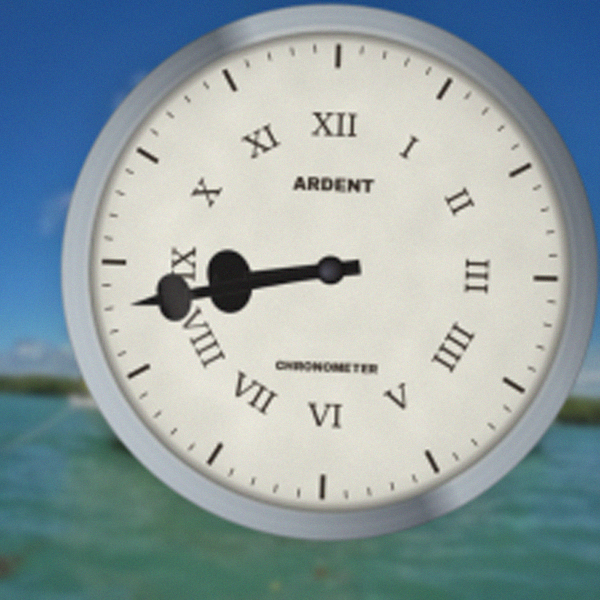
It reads 8,43
